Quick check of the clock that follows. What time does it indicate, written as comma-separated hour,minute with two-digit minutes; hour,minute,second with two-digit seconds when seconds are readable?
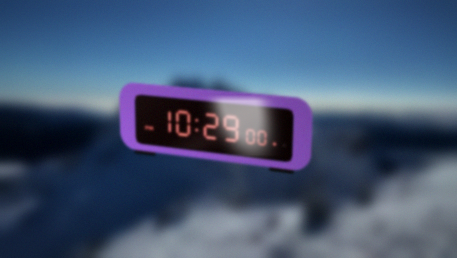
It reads 10,29,00
